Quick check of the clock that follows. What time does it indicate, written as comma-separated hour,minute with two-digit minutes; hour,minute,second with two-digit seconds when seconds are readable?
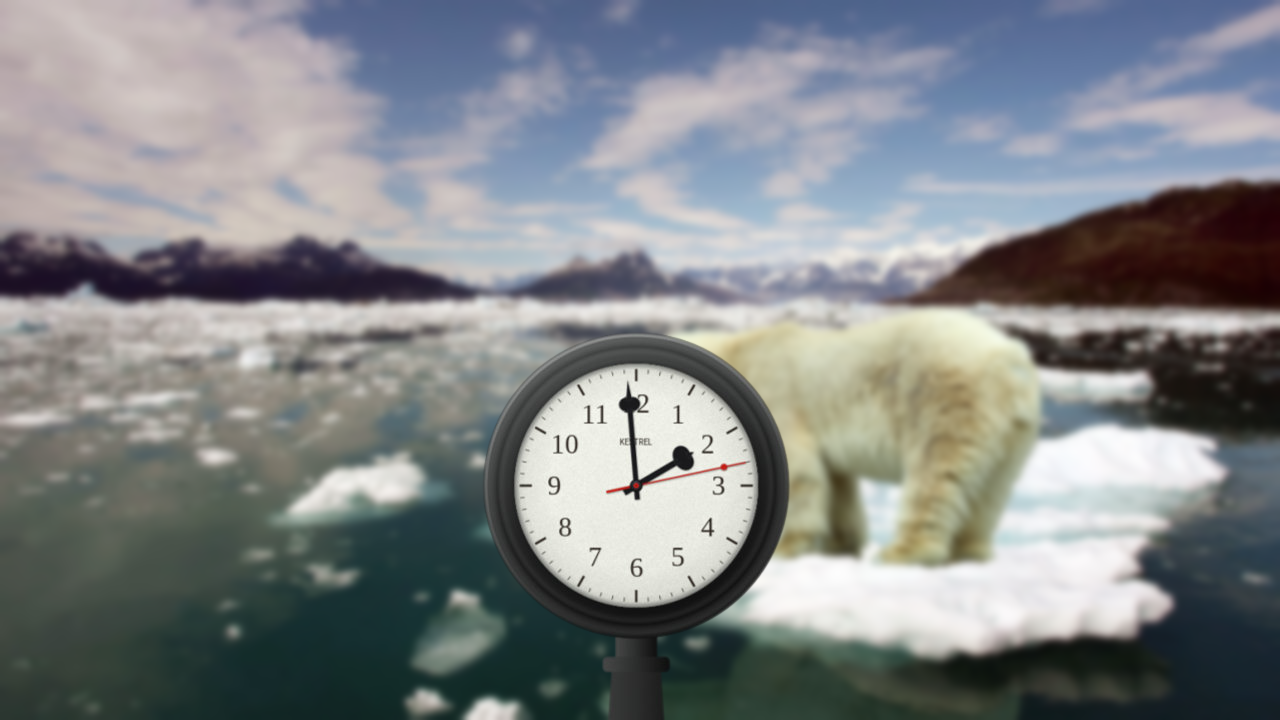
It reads 1,59,13
